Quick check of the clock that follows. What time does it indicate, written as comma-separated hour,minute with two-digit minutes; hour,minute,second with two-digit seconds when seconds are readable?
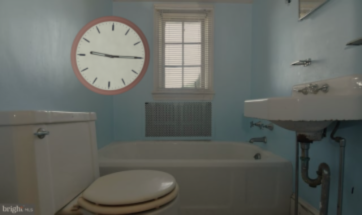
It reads 9,15
